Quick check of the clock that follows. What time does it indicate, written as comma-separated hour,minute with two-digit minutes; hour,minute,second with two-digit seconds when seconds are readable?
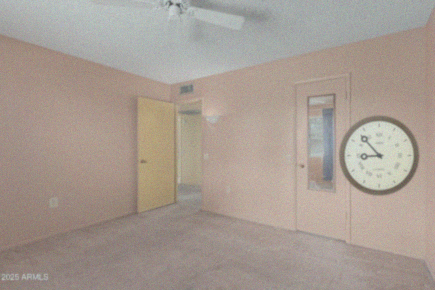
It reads 8,53
